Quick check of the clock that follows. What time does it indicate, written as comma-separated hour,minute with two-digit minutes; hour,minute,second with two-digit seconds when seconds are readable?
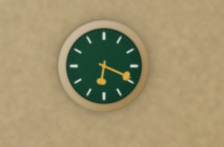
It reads 6,19
